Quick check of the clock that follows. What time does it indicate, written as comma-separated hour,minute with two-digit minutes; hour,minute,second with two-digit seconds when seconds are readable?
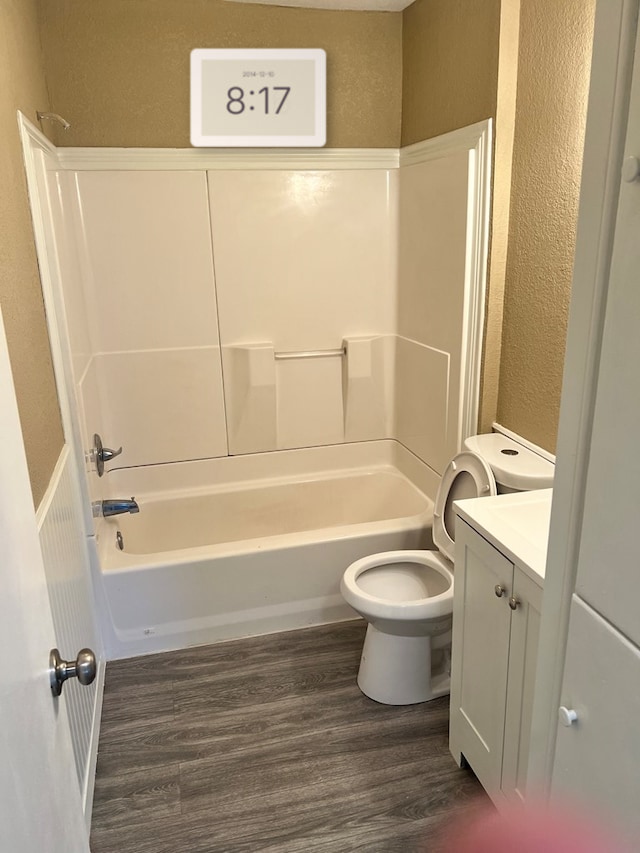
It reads 8,17
